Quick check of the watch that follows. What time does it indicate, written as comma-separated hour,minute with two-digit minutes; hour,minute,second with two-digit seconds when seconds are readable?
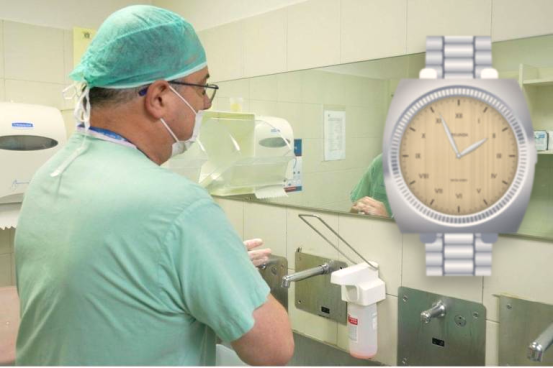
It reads 1,56
